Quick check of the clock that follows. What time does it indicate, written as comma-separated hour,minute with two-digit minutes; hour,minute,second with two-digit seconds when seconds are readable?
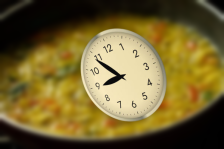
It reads 8,54
